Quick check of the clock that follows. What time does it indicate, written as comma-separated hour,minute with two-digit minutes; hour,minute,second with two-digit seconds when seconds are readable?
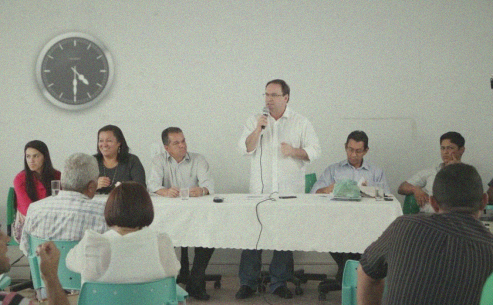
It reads 4,30
